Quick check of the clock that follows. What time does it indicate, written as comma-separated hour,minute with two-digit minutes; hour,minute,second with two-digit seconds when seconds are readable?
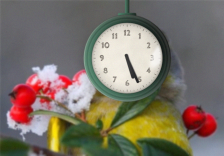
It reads 5,26
